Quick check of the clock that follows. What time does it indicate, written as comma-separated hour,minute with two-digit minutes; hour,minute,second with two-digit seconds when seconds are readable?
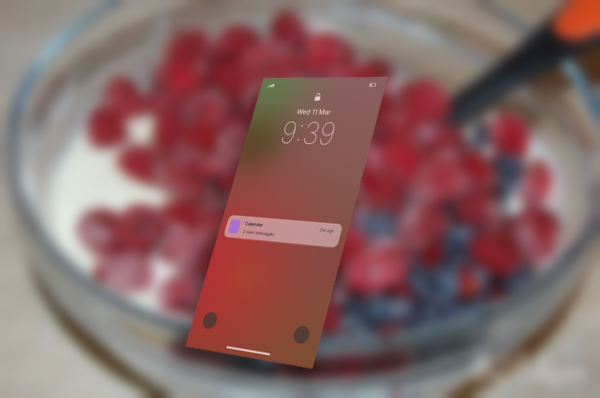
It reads 9,39
